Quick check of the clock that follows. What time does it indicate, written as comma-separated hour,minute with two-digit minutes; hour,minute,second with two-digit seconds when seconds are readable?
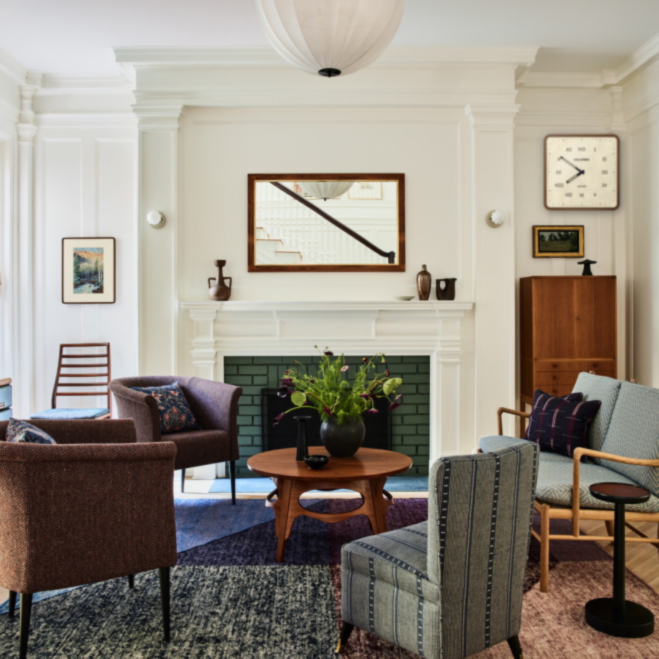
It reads 7,51
